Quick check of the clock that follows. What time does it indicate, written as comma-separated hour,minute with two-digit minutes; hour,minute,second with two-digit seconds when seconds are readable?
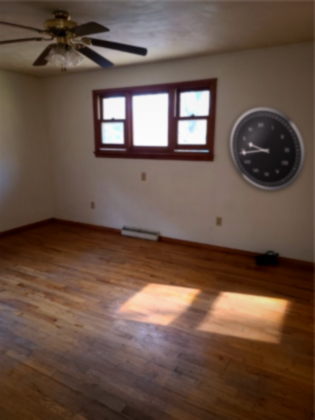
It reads 9,44
